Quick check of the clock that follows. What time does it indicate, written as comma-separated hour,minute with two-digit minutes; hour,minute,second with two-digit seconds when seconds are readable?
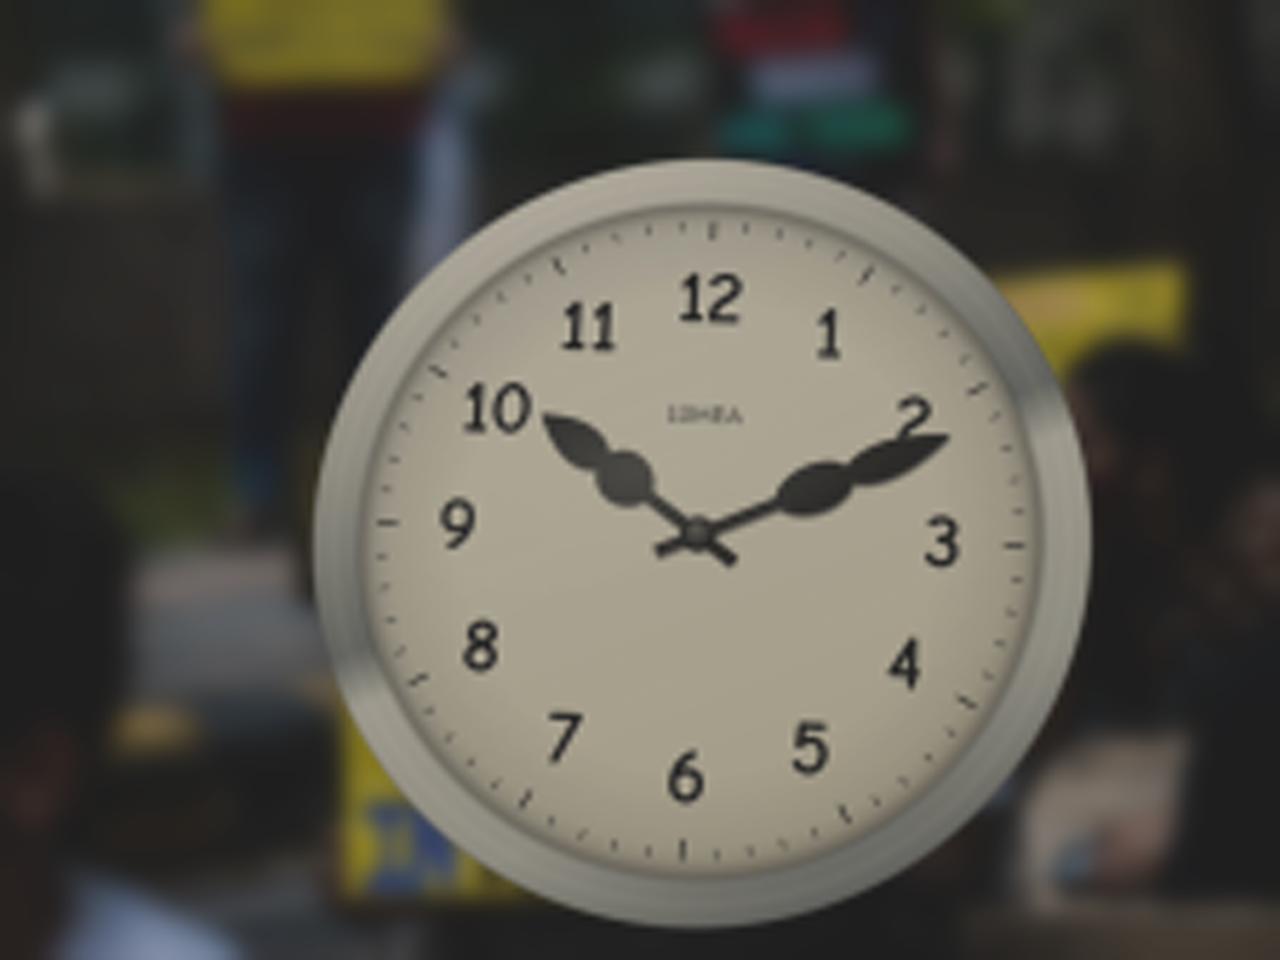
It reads 10,11
